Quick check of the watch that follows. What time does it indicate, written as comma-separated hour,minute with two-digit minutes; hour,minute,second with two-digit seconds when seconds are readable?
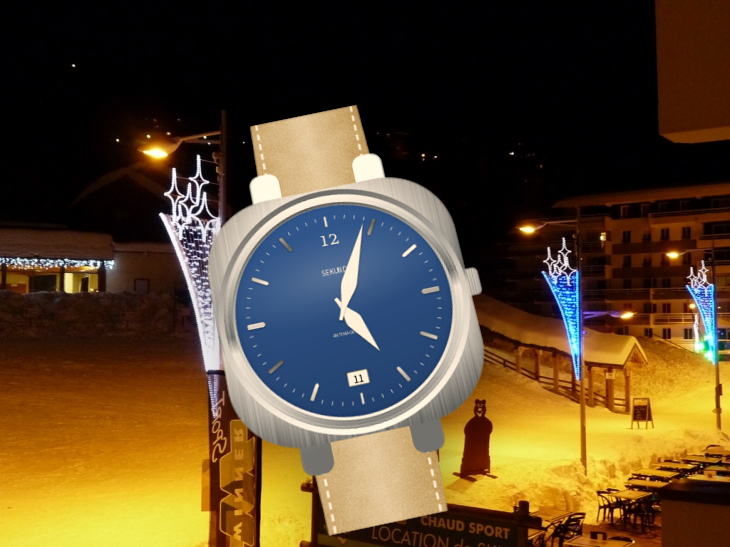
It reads 5,04
